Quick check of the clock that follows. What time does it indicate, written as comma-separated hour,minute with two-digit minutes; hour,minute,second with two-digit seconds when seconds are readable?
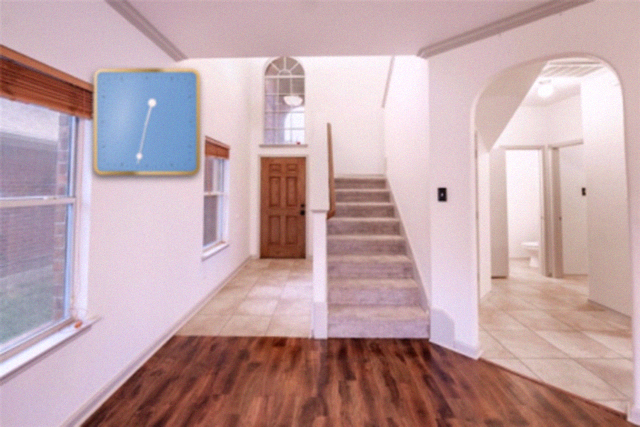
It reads 12,32
